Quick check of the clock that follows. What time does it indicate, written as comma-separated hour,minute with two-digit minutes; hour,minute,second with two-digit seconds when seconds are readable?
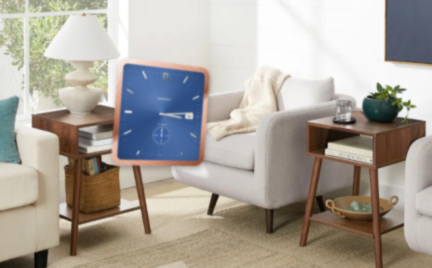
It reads 3,14
